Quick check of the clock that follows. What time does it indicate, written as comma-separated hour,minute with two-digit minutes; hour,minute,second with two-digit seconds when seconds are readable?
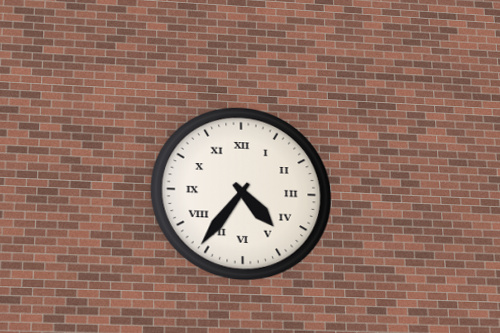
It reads 4,36
